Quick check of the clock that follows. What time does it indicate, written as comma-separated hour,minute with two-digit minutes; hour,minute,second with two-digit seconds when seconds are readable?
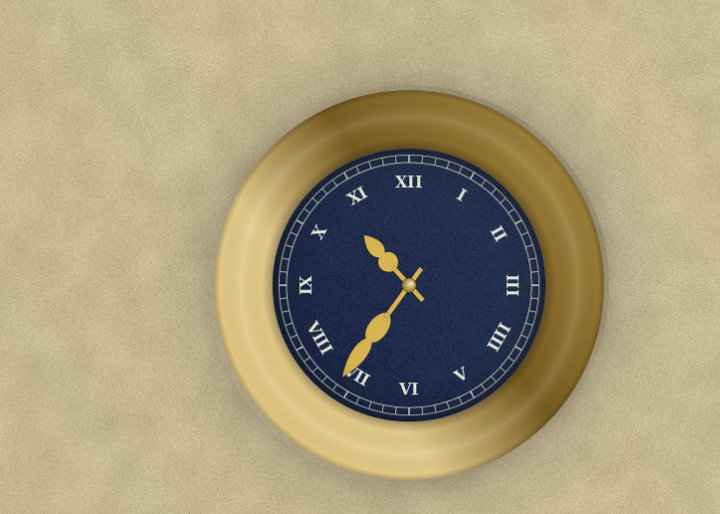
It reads 10,36
